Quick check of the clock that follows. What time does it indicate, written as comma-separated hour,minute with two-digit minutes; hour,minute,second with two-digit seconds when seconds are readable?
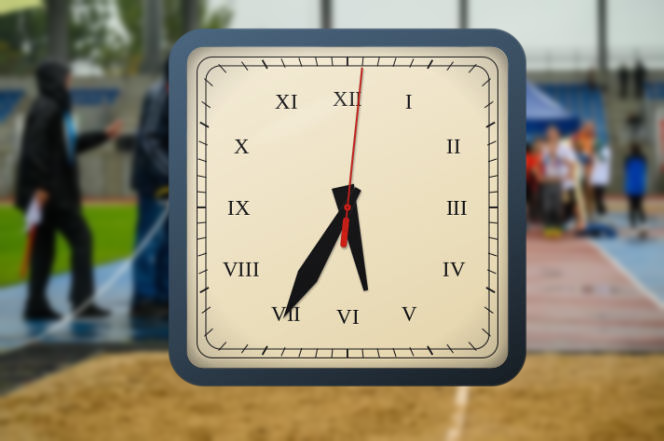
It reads 5,35,01
